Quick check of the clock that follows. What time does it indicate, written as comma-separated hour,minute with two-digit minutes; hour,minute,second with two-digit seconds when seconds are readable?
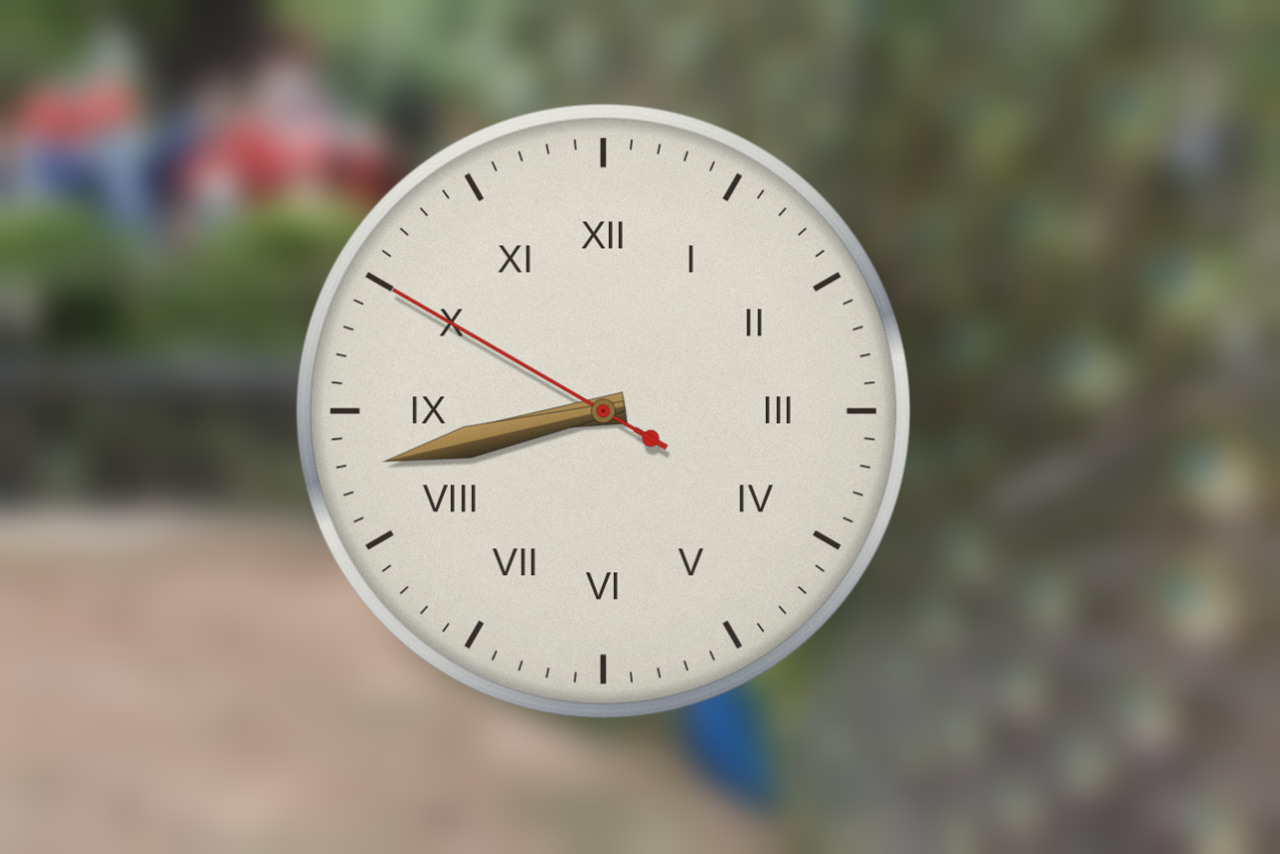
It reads 8,42,50
